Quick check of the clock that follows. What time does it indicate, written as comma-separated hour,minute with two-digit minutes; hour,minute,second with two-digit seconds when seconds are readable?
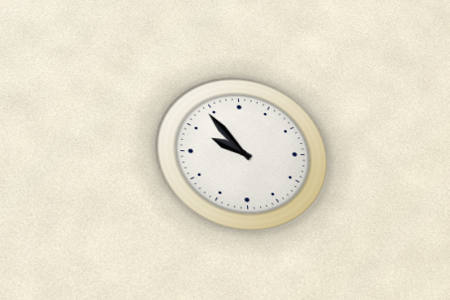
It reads 9,54
